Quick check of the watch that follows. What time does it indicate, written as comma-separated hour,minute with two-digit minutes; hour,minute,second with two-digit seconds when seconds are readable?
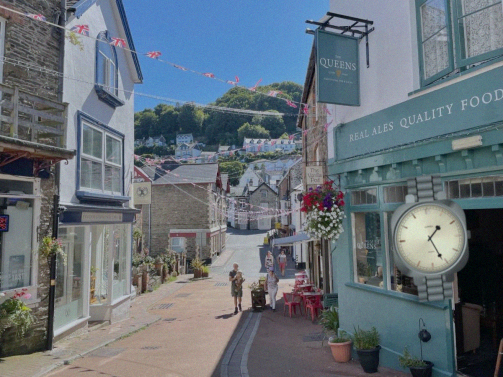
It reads 1,26
